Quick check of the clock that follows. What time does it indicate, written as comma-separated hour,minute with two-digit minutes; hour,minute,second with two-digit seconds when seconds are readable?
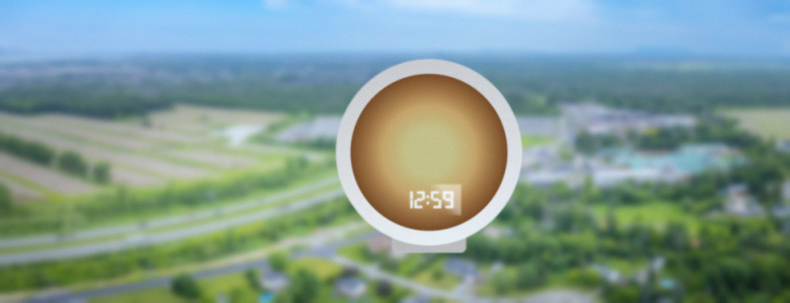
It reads 12,59
